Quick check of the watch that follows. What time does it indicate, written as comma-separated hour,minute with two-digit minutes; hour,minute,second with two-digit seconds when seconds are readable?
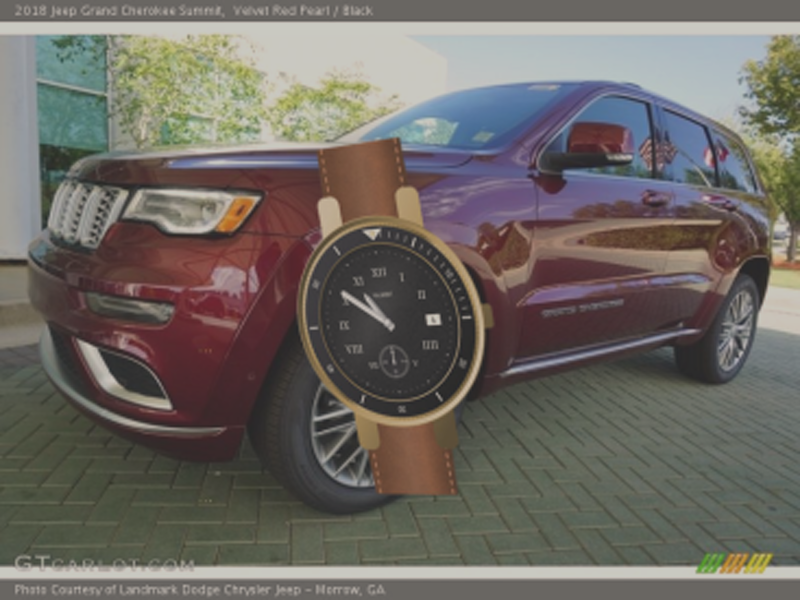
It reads 10,51
